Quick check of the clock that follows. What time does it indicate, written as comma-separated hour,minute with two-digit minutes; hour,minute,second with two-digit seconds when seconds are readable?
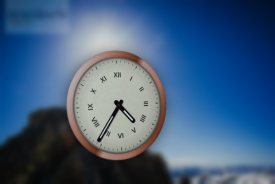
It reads 4,36
